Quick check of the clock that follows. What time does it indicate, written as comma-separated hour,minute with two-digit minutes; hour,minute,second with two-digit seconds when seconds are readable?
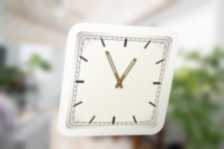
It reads 12,55
